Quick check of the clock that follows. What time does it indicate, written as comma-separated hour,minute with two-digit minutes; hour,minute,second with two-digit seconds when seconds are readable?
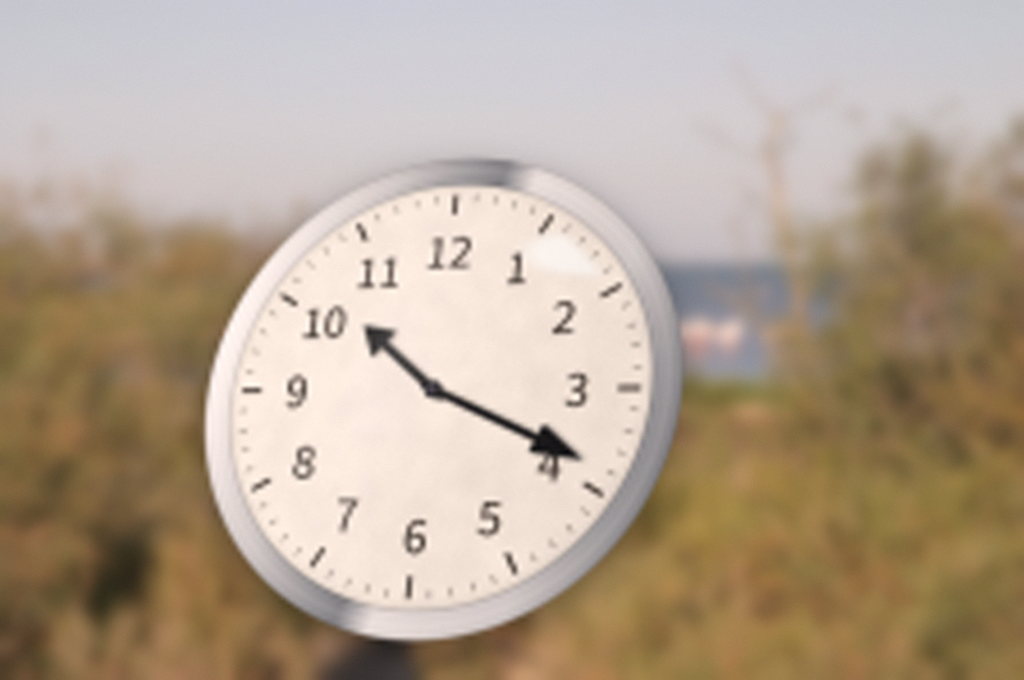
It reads 10,19
